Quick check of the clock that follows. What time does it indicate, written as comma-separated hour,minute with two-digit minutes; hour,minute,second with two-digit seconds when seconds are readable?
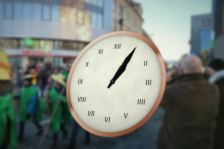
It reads 1,05
